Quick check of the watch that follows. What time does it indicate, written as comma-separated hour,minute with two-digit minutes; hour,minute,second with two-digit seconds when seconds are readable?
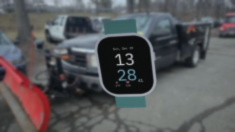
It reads 13,28
